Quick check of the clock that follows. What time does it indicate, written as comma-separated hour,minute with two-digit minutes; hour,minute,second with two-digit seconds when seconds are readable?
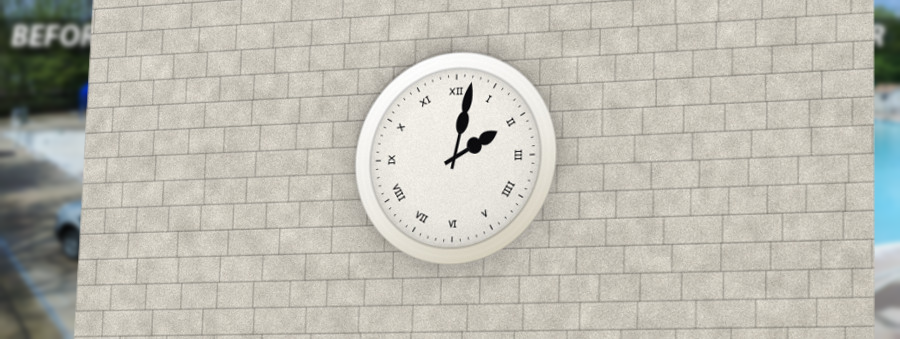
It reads 2,02
